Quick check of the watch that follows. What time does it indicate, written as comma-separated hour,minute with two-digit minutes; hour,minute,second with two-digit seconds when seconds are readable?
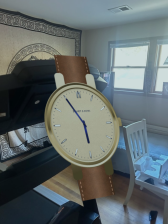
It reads 5,55
